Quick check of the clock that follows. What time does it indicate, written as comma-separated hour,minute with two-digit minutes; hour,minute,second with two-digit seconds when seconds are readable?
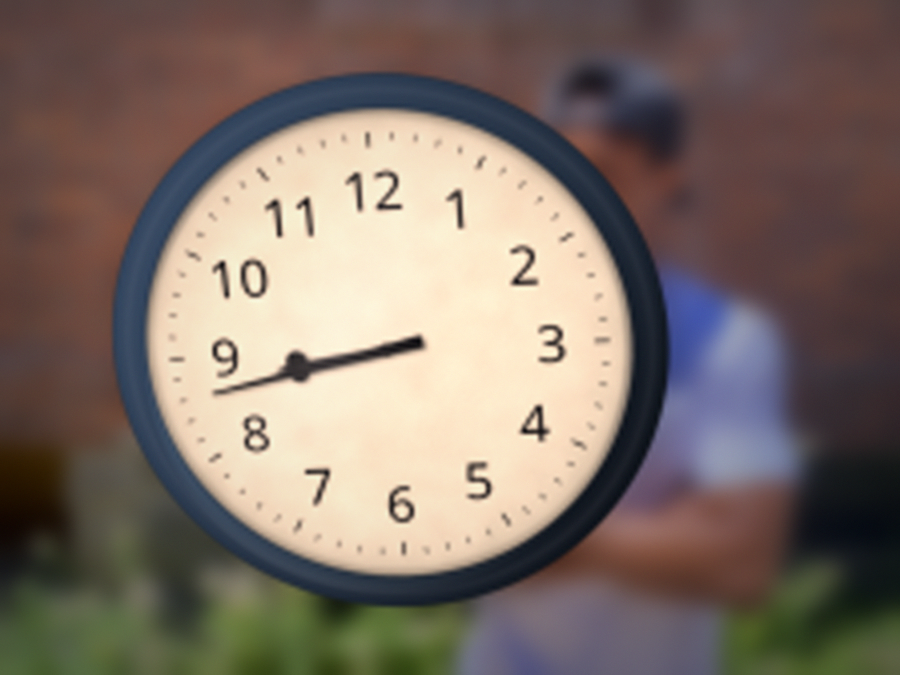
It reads 8,43
